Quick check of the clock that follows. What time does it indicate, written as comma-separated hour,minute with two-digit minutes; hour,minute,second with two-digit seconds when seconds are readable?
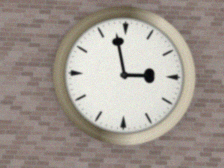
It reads 2,58
